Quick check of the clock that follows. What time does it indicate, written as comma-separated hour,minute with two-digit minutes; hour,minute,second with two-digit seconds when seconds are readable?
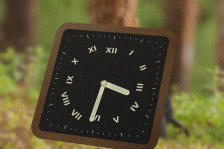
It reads 3,31
